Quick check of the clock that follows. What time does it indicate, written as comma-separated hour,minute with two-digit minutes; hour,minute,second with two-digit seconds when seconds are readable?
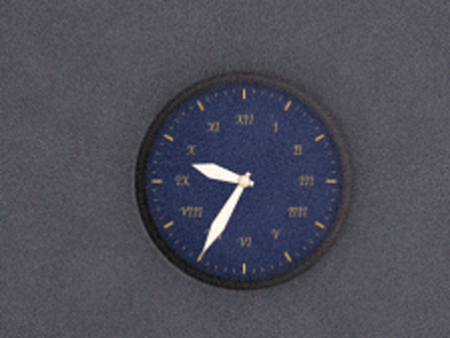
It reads 9,35
